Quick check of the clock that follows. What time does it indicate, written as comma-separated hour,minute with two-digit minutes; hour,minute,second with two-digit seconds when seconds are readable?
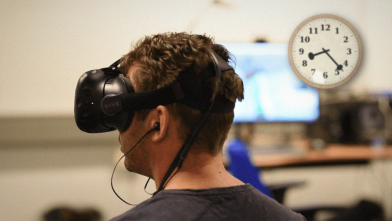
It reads 8,23
